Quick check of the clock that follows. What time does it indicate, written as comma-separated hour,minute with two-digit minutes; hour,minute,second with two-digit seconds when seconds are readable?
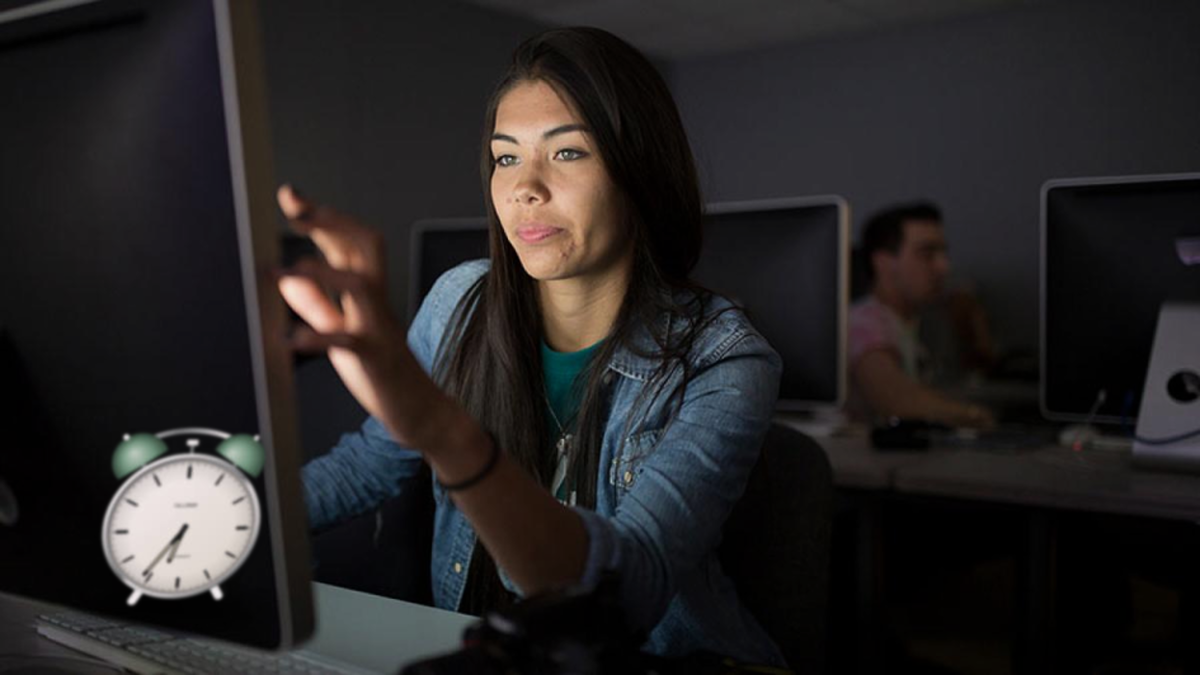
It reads 6,36
